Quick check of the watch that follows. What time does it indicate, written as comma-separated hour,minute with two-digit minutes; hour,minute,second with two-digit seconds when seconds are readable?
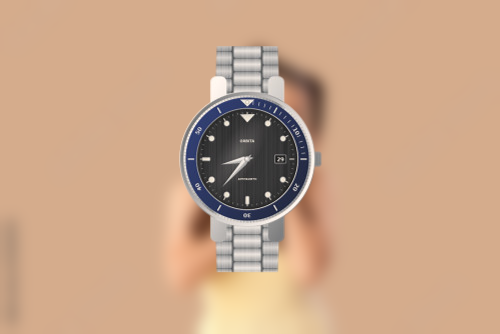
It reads 8,37
